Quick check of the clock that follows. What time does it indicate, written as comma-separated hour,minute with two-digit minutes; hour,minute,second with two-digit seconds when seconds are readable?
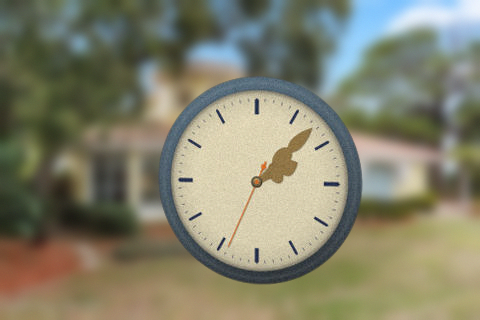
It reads 2,07,34
